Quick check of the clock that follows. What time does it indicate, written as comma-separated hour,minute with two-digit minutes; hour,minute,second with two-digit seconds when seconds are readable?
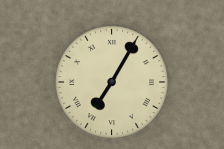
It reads 7,05
